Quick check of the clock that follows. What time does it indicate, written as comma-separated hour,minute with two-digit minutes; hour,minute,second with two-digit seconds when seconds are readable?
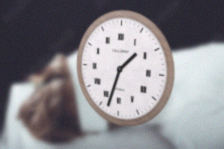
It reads 1,33
